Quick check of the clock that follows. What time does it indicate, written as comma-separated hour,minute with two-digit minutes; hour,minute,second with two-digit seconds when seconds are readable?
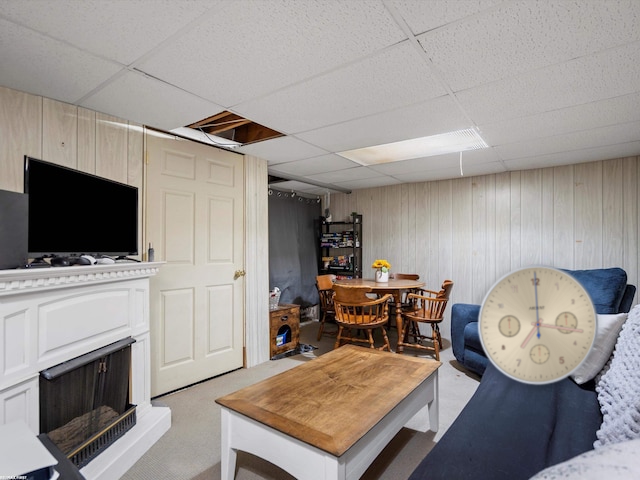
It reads 7,17
